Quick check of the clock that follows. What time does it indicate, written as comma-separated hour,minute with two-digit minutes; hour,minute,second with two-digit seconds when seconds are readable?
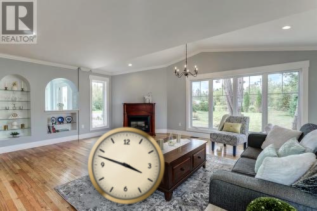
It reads 3,48
